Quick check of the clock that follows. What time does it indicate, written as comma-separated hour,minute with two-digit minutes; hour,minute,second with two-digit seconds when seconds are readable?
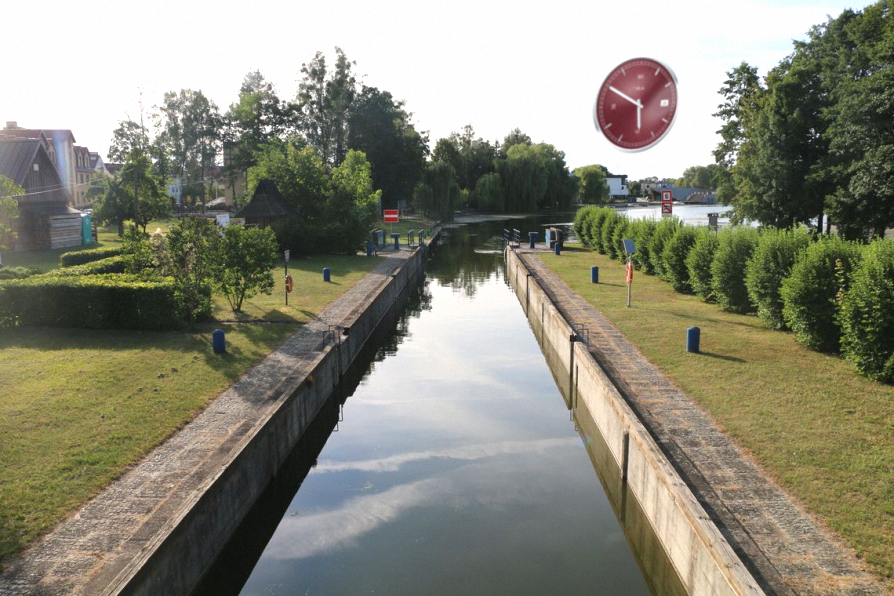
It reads 5,50
